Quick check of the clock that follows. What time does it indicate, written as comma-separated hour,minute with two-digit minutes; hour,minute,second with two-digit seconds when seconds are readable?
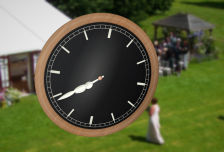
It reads 7,39
